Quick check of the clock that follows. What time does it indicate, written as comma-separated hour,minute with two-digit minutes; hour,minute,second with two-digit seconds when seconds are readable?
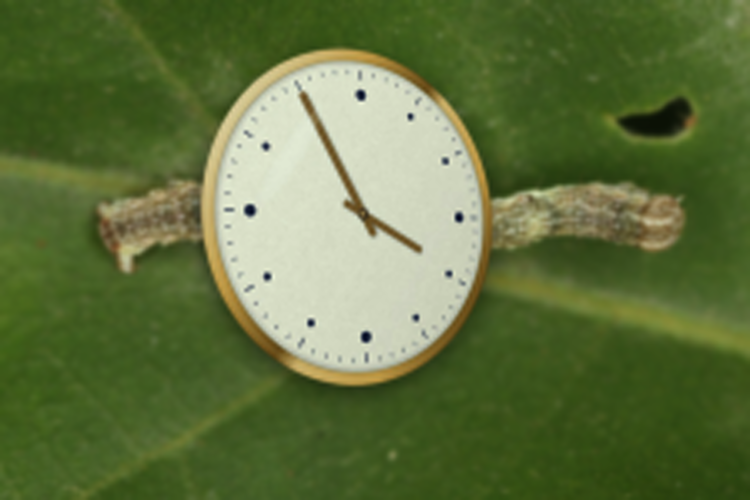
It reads 3,55
